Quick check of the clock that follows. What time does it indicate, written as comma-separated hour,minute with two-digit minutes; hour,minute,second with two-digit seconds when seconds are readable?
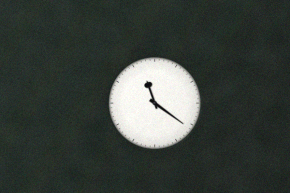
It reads 11,21
